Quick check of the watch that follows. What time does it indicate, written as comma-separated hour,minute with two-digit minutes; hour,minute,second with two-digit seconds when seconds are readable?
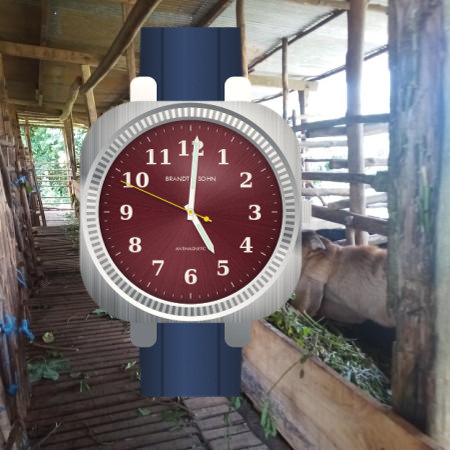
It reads 5,00,49
